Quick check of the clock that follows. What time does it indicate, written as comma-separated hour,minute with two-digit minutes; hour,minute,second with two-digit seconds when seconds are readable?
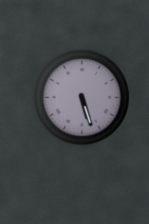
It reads 5,27
